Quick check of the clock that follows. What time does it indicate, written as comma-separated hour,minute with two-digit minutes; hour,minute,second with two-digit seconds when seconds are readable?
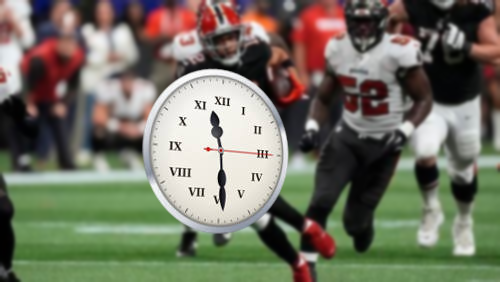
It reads 11,29,15
